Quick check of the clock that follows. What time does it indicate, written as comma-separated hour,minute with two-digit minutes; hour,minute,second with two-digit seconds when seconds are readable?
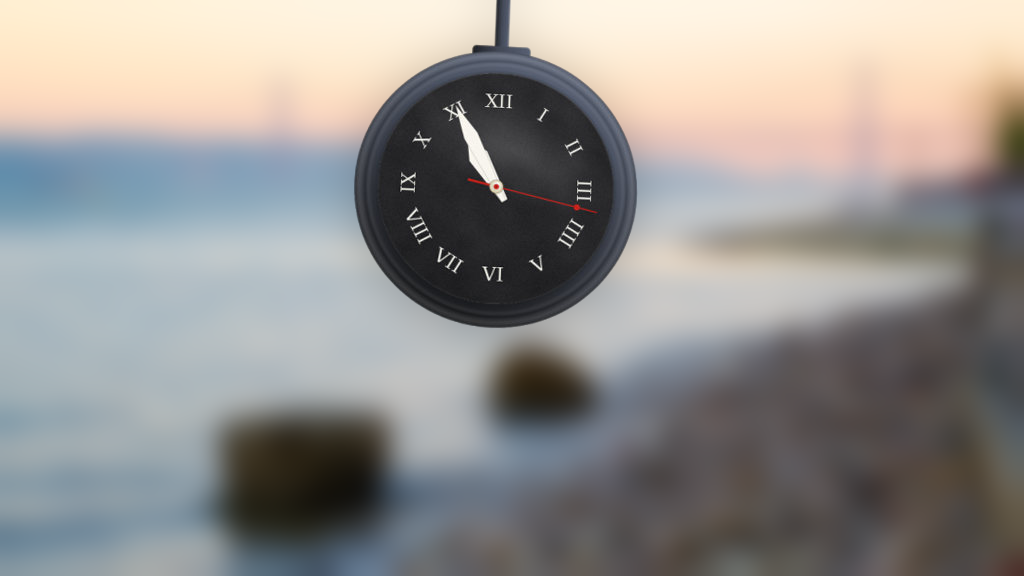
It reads 10,55,17
